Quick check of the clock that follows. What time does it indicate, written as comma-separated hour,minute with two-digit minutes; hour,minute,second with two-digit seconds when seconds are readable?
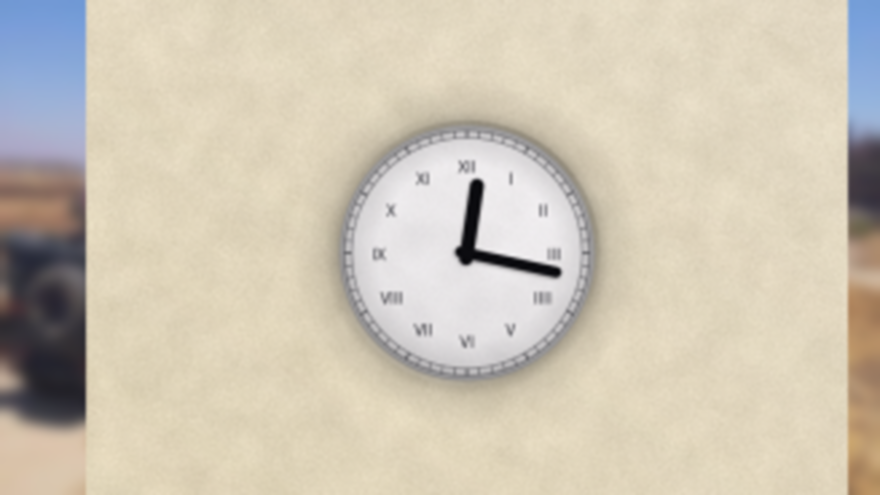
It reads 12,17
